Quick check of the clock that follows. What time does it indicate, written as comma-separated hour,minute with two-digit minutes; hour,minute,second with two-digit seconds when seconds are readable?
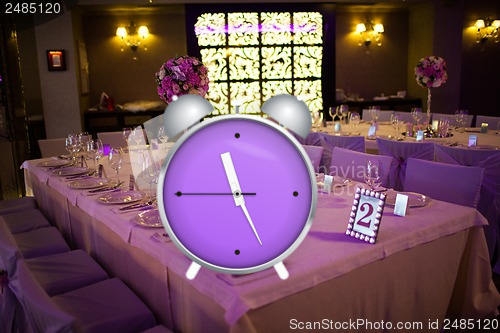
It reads 11,25,45
